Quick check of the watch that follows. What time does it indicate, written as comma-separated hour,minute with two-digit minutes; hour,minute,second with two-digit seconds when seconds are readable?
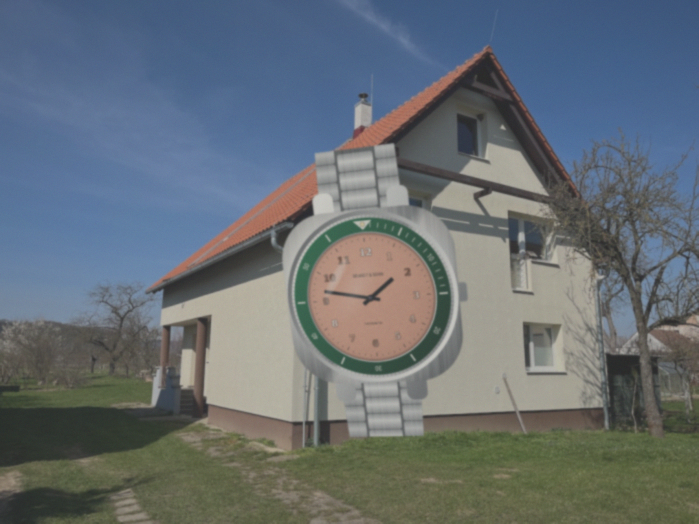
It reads 1,47
